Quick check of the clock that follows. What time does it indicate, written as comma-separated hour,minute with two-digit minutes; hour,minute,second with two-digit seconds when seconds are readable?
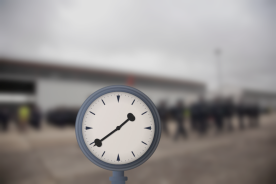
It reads 1,39
